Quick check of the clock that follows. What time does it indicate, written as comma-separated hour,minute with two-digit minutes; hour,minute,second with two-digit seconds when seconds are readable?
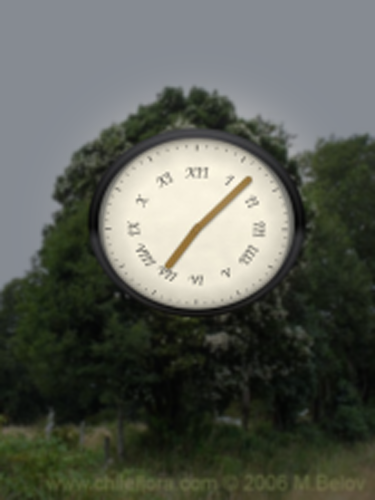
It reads 7,07
